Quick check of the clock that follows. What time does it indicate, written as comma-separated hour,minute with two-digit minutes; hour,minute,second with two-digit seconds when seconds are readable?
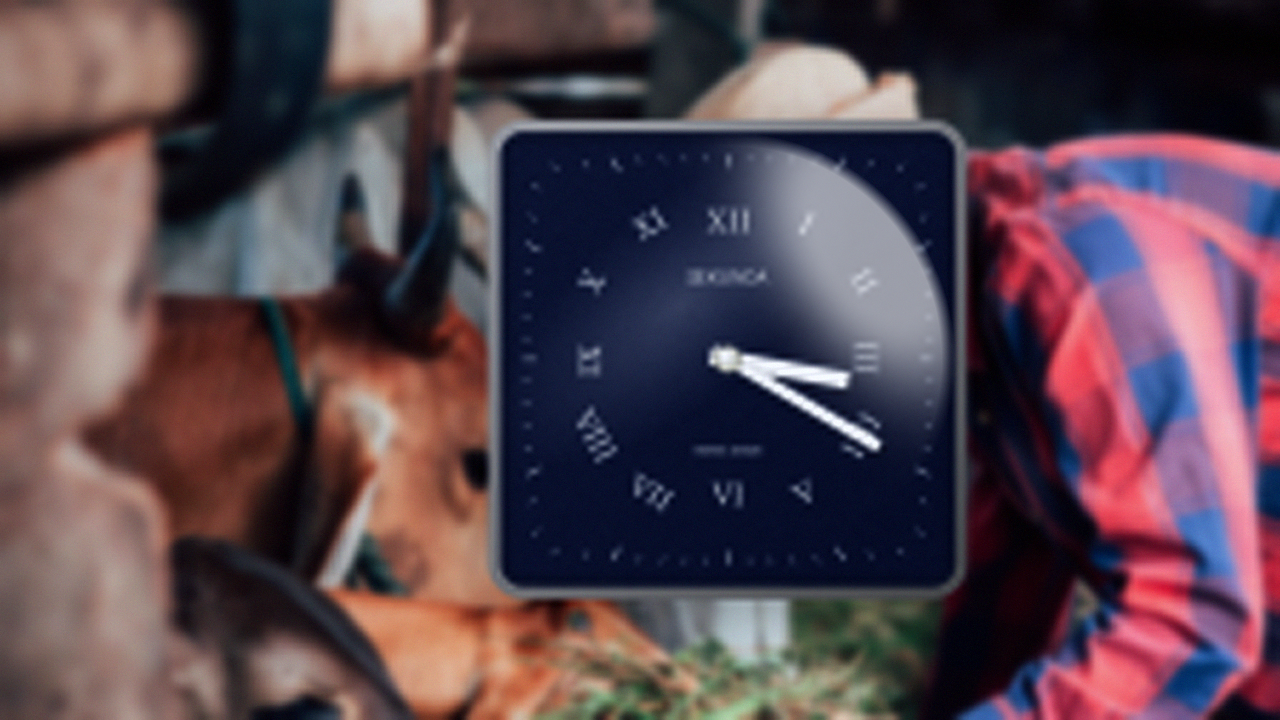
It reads 3,20
